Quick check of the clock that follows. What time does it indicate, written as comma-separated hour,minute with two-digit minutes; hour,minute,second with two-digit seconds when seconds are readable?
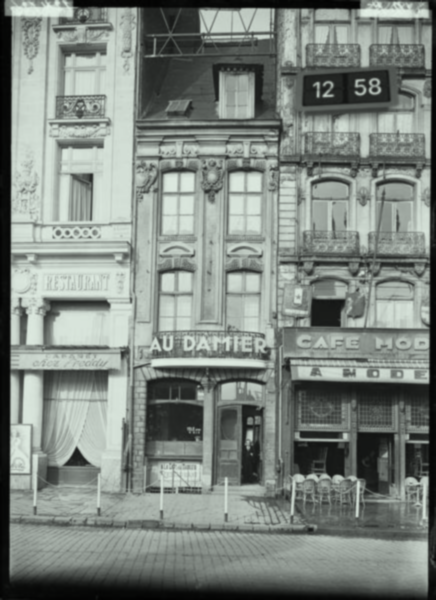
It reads 12,58
